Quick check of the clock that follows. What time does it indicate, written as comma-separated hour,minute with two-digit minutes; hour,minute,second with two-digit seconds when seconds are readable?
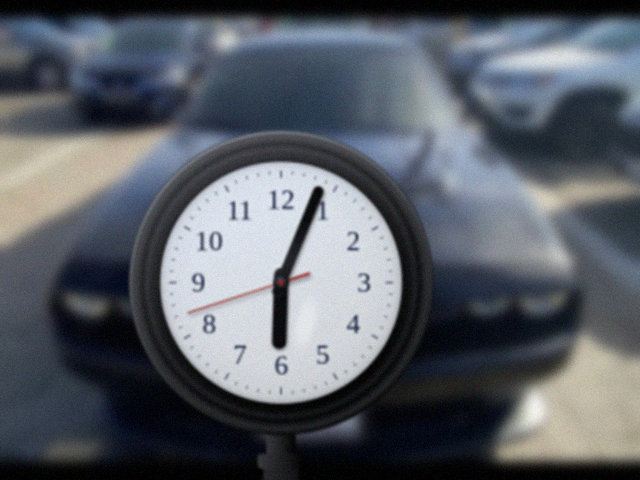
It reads 6,03,42
